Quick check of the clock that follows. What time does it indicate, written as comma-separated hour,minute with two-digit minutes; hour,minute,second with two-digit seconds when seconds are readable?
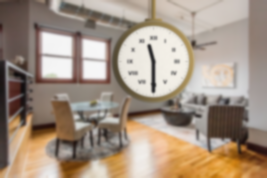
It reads 11,30
